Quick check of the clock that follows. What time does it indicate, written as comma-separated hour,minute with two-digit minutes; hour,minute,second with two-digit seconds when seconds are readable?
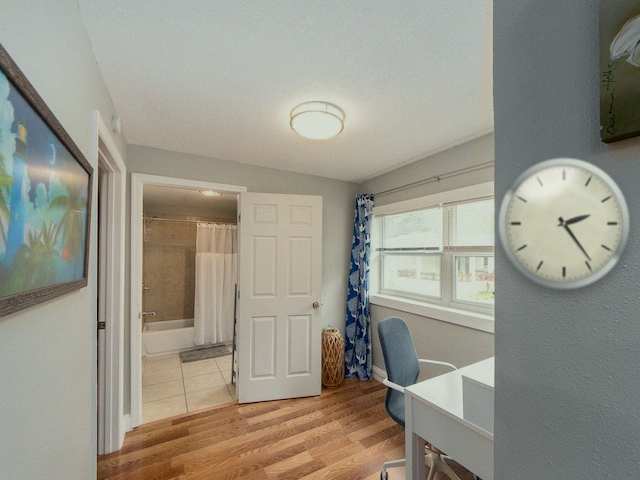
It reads 2,24
